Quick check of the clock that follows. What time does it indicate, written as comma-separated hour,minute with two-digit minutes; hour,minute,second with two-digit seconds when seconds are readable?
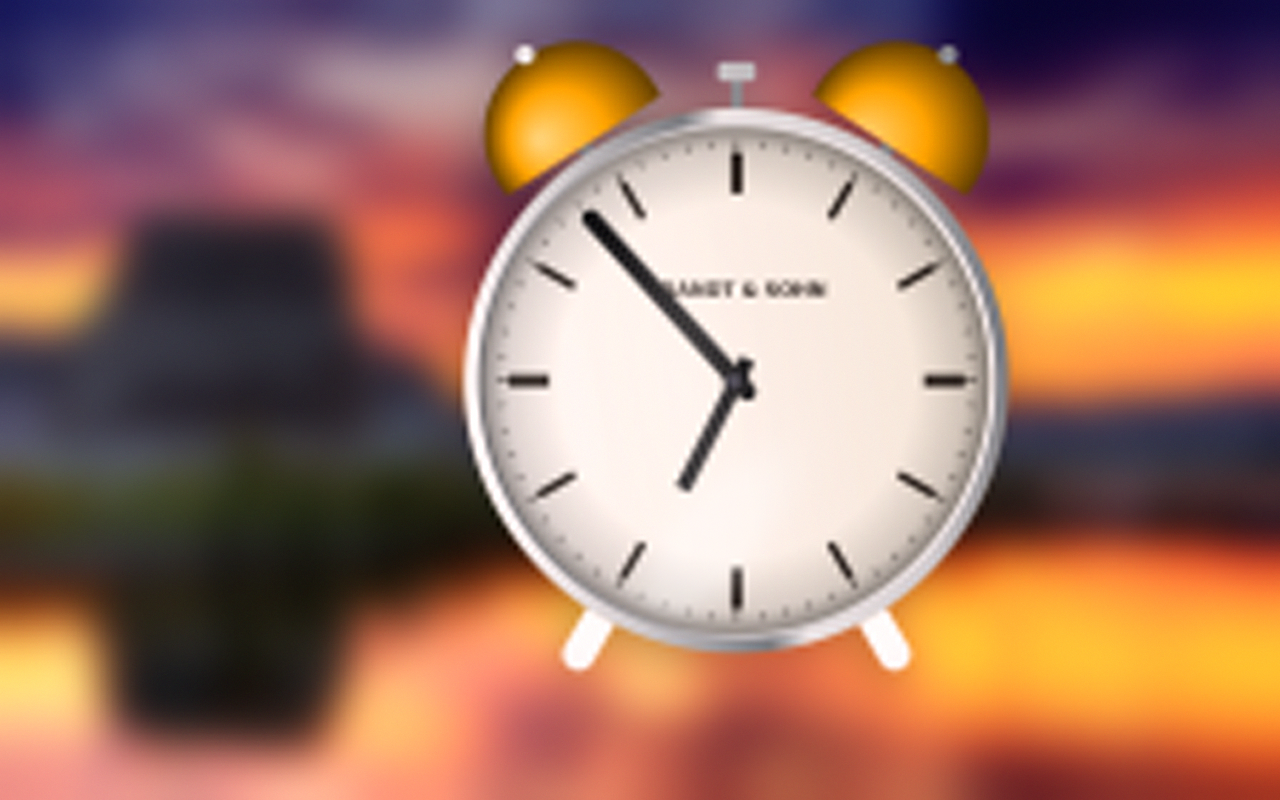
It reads 6,53
